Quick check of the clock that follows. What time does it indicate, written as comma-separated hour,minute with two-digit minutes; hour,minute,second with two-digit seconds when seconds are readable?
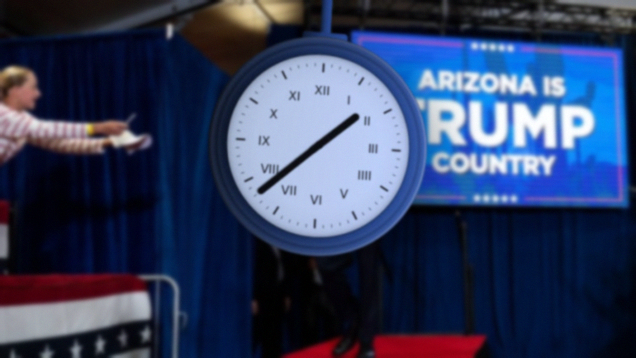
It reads 1,38
